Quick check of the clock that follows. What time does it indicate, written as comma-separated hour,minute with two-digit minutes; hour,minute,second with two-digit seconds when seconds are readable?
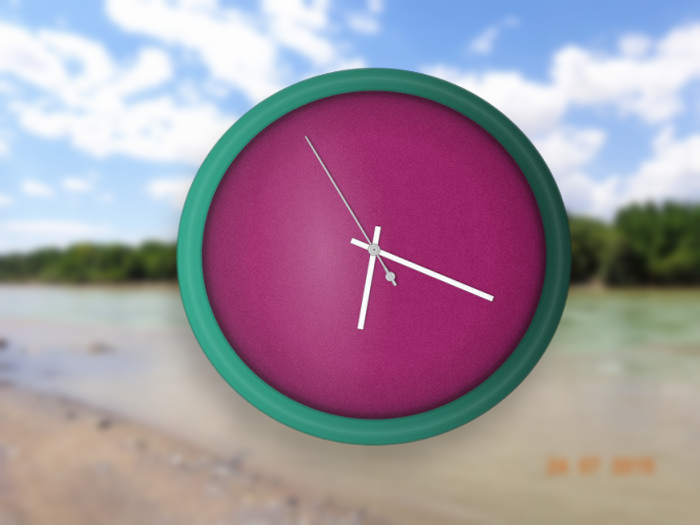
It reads 6,18,55
